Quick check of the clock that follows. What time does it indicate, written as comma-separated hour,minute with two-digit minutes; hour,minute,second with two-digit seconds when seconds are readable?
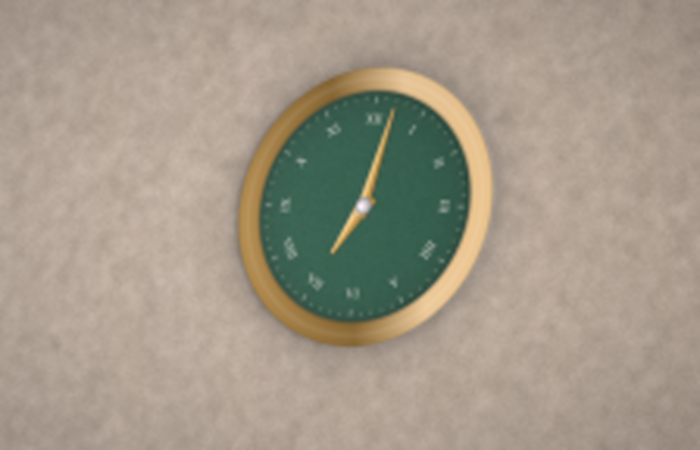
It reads 7,02
